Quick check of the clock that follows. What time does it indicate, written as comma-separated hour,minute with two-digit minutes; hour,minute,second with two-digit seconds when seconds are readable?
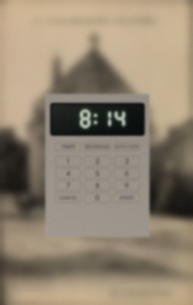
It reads 8,14
